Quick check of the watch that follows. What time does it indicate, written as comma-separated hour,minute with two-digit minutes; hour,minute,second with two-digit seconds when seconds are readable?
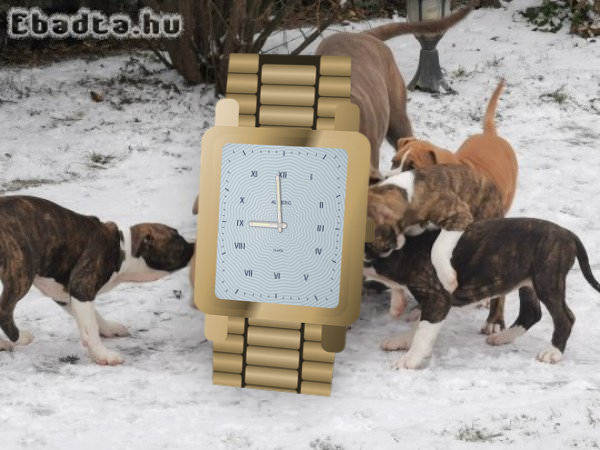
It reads 8,59
